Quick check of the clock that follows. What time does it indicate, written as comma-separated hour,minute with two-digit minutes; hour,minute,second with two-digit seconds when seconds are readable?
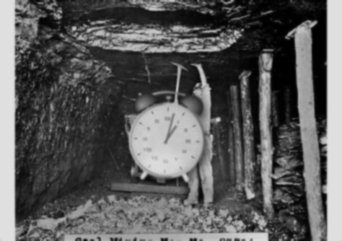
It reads 1,02
